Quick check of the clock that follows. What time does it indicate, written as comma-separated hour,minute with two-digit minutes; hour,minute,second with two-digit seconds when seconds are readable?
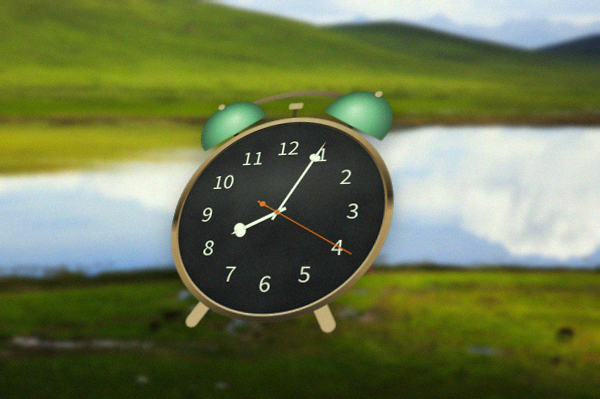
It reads 8,04,20
